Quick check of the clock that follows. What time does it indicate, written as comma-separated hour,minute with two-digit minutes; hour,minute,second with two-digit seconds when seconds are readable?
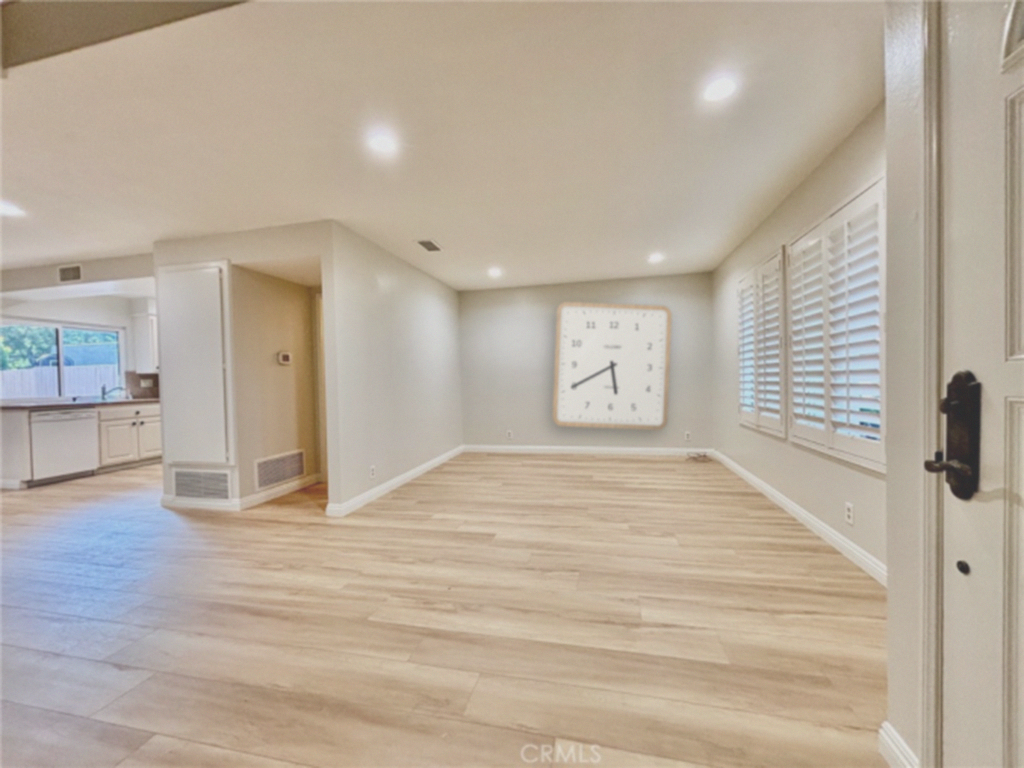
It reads 5,40
